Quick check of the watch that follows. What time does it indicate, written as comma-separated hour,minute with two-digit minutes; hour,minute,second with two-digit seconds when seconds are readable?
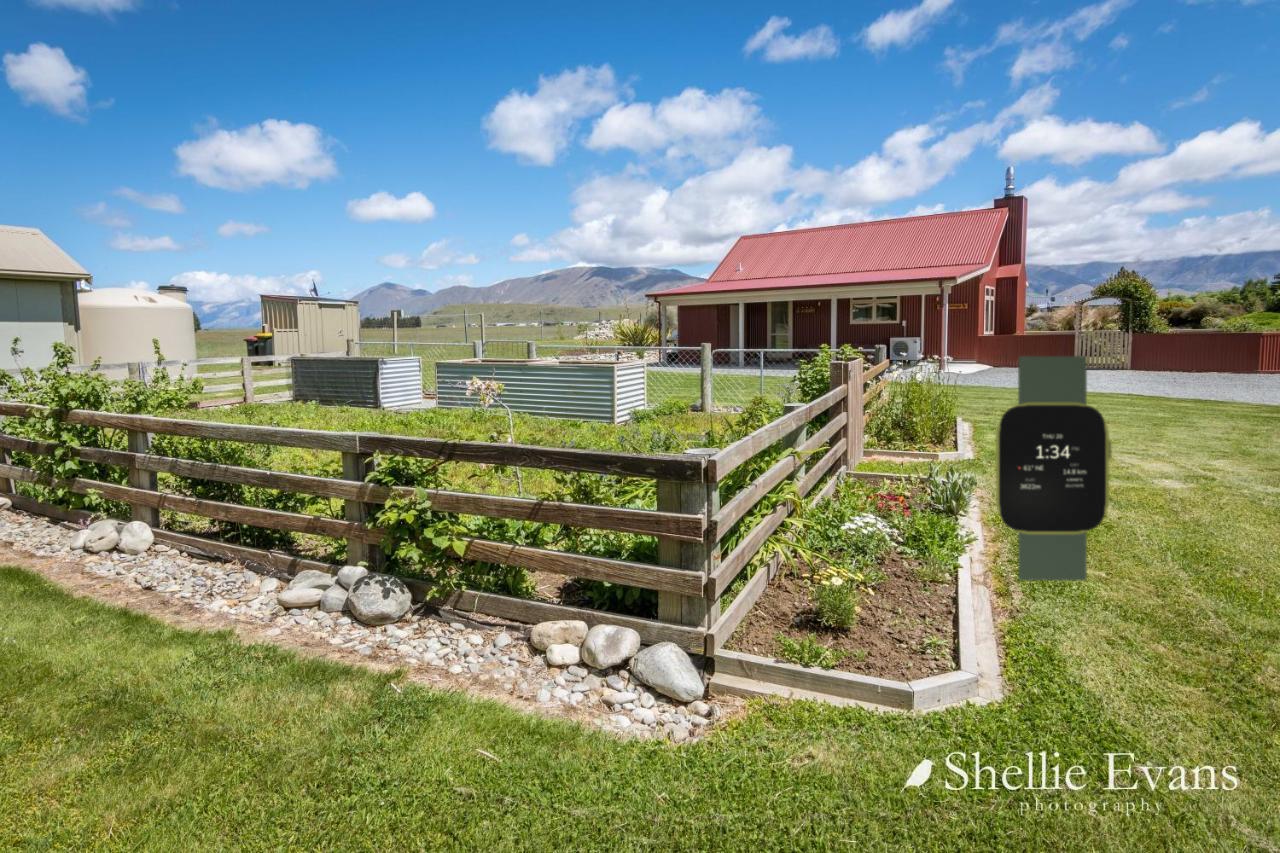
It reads 1,34
